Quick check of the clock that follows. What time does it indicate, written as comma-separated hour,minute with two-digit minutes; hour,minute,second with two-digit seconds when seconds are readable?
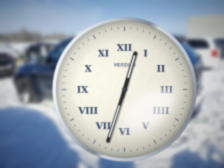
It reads 12,33
